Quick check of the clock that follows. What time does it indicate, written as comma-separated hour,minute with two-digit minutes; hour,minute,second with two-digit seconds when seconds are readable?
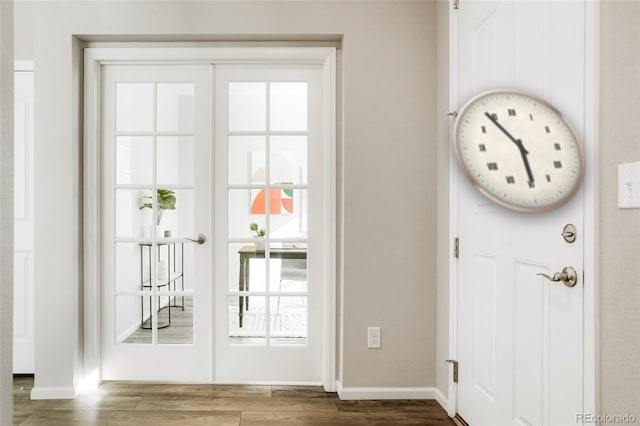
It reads 5,54
